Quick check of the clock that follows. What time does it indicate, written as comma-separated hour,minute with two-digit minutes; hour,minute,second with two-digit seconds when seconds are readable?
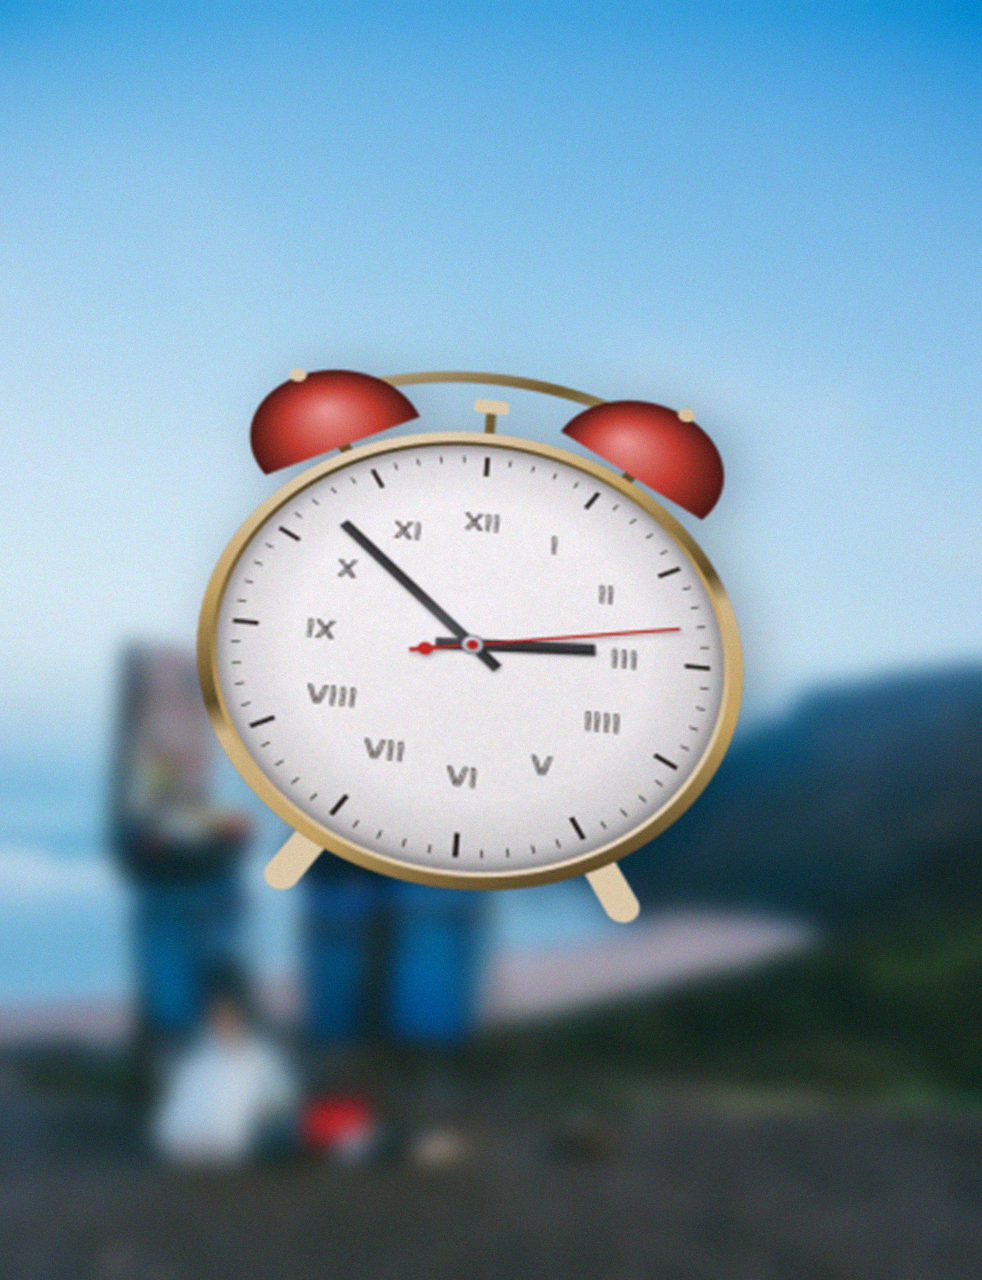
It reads 2,52,13
